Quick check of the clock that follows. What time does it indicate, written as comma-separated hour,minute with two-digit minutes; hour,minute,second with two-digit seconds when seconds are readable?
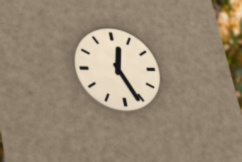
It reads 12,26
